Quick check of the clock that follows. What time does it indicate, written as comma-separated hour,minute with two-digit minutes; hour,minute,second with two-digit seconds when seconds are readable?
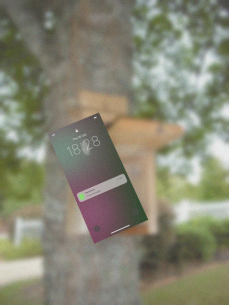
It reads 18,28
